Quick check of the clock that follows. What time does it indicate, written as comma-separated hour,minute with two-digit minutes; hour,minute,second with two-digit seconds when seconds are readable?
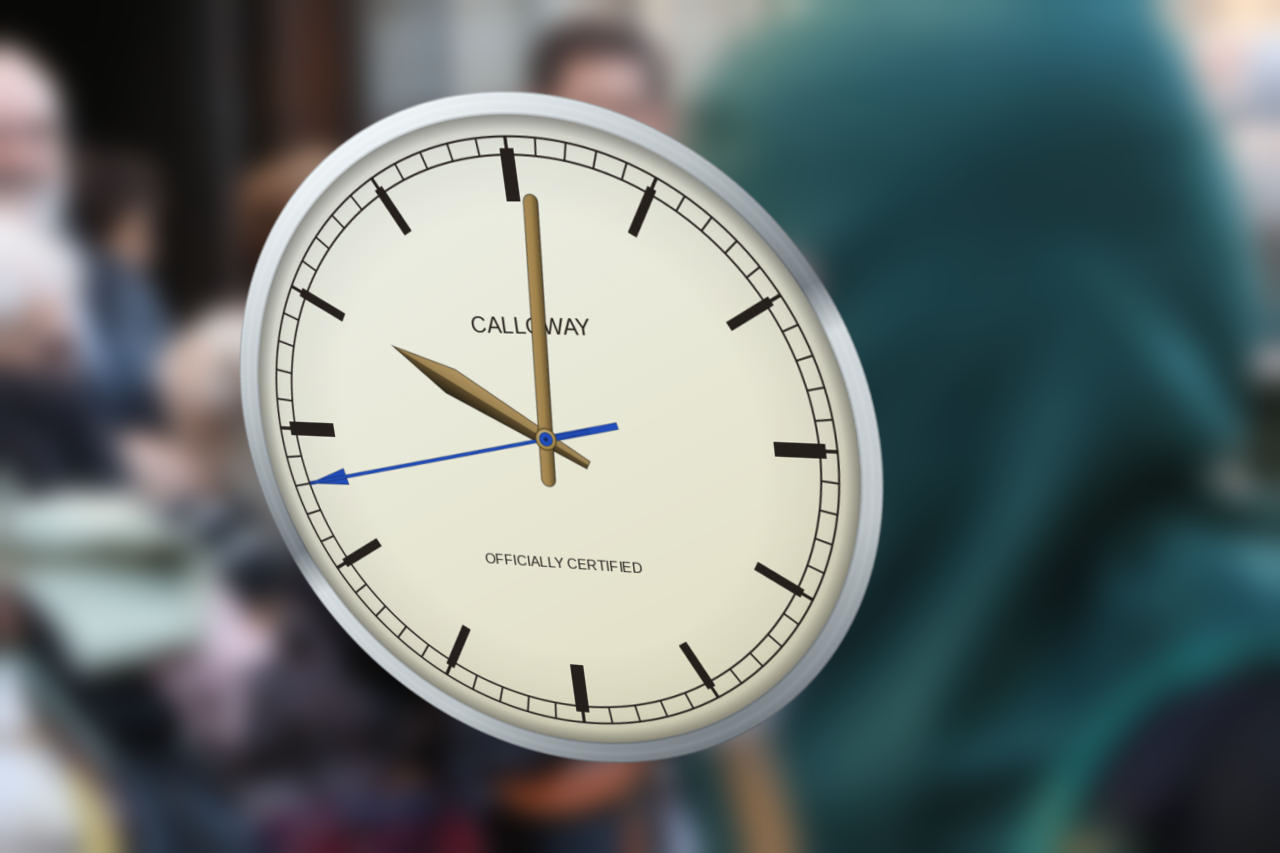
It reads 10,00,43
